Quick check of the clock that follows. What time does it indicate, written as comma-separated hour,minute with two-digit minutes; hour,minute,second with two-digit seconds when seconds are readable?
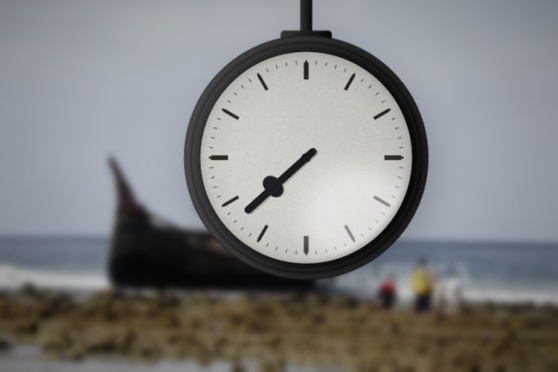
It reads 7,38
